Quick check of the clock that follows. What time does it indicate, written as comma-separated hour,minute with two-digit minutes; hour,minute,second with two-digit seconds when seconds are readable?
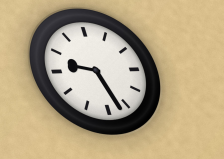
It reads 9,27
